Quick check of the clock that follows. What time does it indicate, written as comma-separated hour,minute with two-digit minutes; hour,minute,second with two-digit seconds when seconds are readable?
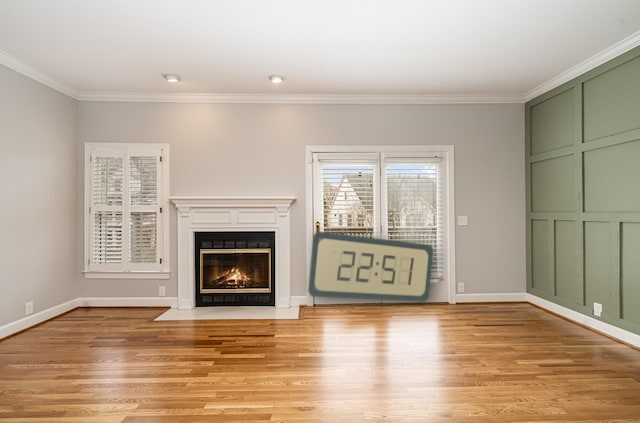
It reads 22,51
